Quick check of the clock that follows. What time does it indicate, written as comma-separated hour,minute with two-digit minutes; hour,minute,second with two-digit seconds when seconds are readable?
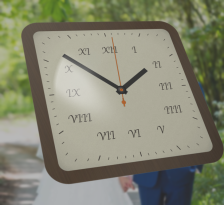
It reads 1,52,01
